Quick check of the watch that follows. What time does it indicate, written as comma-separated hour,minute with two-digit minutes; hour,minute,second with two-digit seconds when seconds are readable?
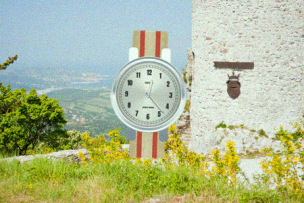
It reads 12,23
